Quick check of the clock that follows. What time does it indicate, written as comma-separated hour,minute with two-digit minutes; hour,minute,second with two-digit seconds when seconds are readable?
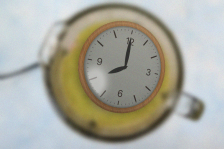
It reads 8,00
